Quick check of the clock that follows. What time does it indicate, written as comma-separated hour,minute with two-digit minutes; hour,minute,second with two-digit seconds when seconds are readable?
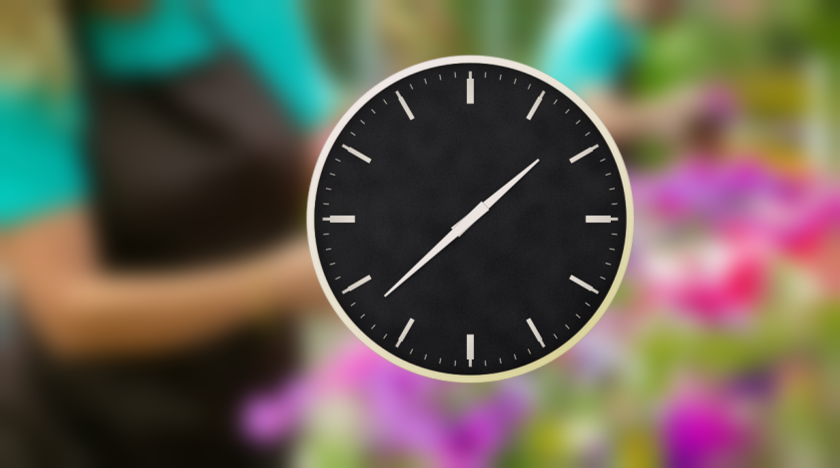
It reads 1,38
